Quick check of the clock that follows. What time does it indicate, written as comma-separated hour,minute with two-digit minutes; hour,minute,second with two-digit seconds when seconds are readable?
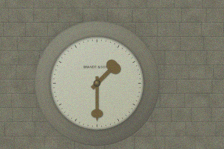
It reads 1,30
